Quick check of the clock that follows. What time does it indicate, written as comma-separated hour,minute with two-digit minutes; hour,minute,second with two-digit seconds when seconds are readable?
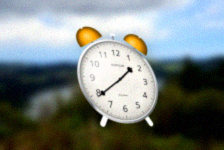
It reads 1,39
